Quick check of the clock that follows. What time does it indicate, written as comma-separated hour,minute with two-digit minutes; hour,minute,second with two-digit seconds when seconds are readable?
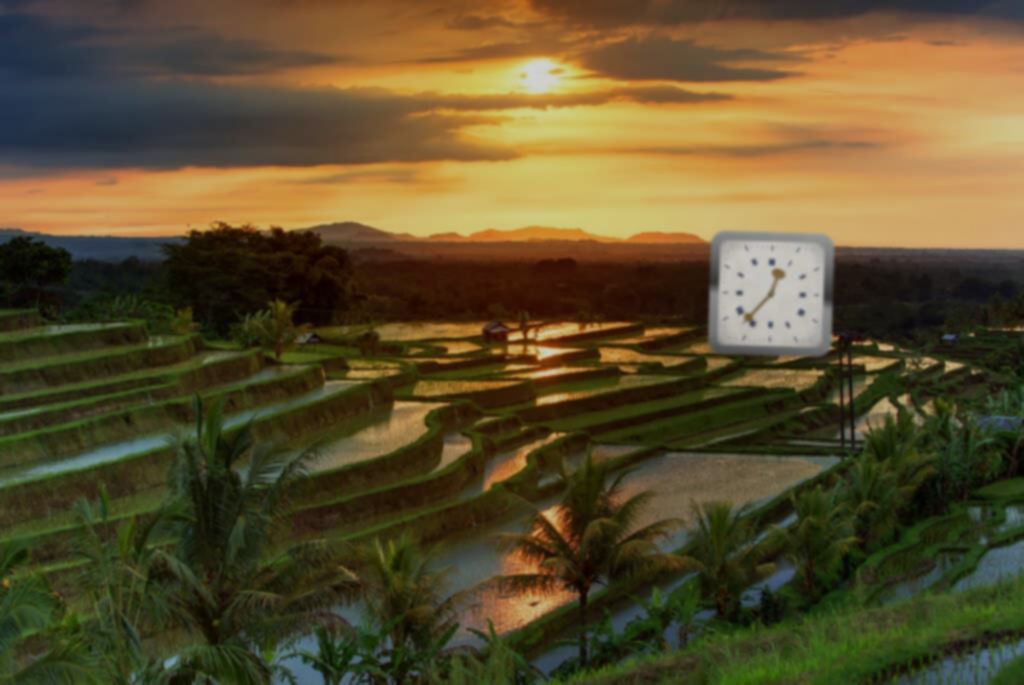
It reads 12,37
